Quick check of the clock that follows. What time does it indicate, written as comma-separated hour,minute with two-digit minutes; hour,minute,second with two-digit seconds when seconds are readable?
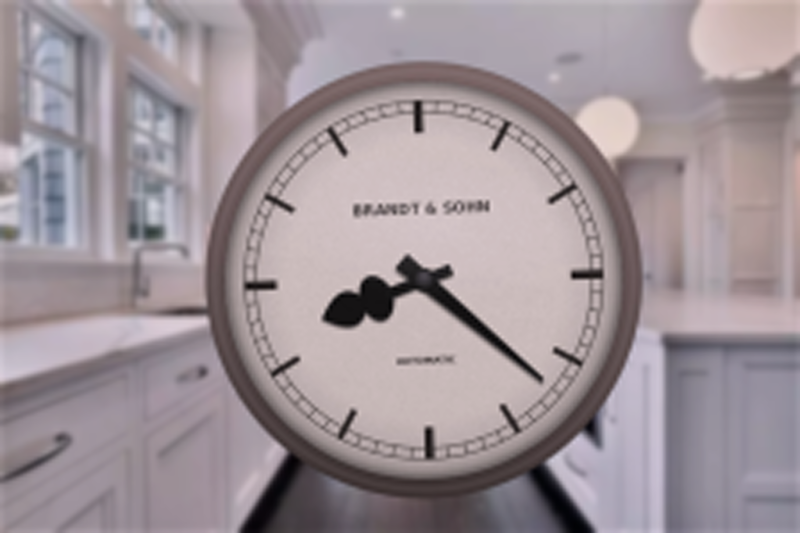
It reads 8,22
